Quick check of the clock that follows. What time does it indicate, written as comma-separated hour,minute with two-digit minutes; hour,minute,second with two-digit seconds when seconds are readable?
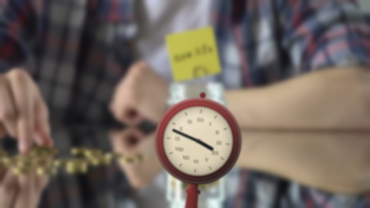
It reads 3,48
